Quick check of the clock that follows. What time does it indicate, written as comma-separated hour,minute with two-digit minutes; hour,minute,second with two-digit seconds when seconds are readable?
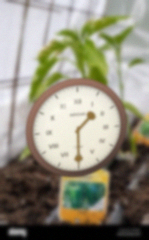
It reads 1,30
